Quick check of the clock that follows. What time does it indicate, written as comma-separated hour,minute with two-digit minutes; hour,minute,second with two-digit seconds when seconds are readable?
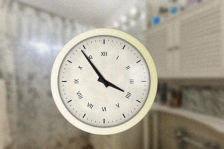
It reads 3,54
